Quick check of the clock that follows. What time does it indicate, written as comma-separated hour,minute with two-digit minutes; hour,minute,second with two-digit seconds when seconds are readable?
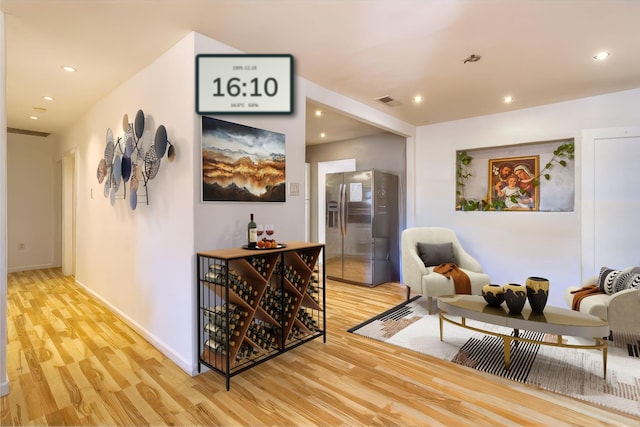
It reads 16,10
